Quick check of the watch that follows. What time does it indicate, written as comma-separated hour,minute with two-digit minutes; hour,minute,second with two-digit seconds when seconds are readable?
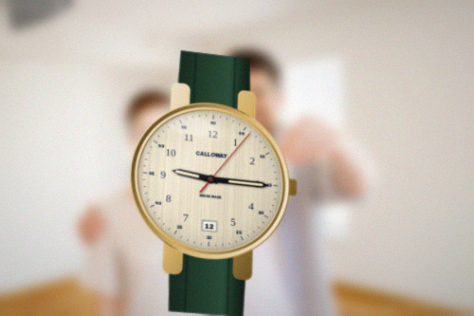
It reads 9,15,06
